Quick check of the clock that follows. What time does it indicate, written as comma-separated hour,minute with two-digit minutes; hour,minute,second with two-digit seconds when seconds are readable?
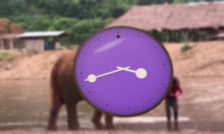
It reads 3,43
